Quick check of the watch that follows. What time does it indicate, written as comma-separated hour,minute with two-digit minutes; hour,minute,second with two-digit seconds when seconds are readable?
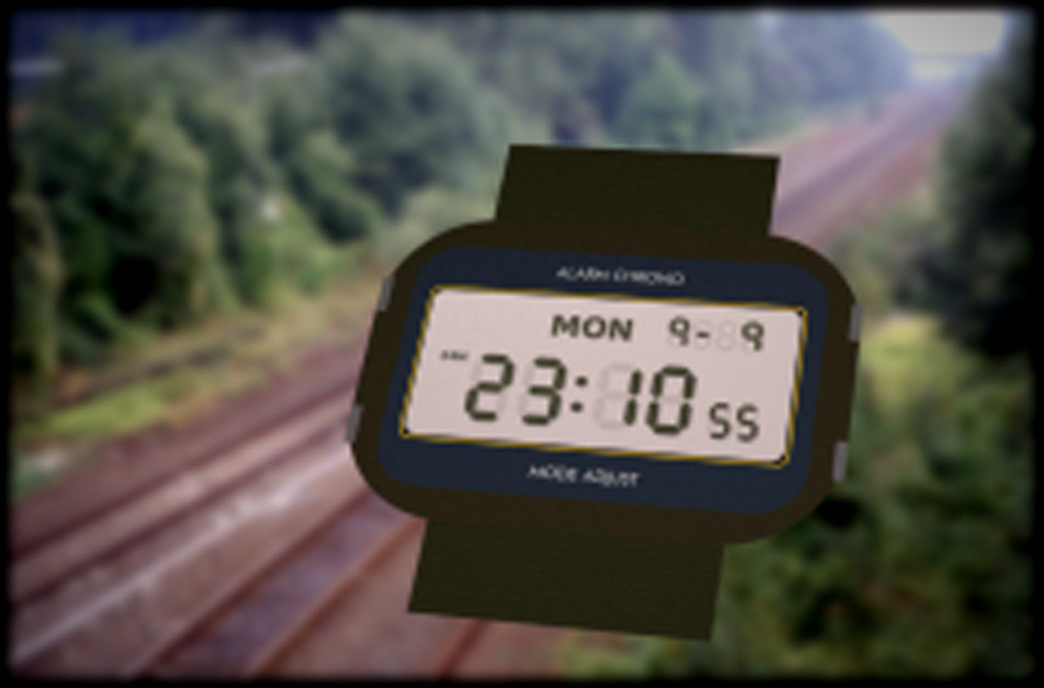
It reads 23,10,55
